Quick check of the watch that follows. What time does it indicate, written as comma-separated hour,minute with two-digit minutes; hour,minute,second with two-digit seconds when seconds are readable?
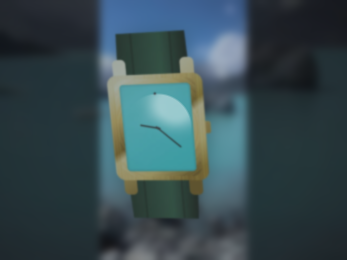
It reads 9,22
